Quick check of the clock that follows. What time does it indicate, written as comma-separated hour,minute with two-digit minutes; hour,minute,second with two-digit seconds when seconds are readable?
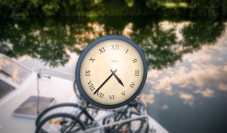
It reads 4,37
